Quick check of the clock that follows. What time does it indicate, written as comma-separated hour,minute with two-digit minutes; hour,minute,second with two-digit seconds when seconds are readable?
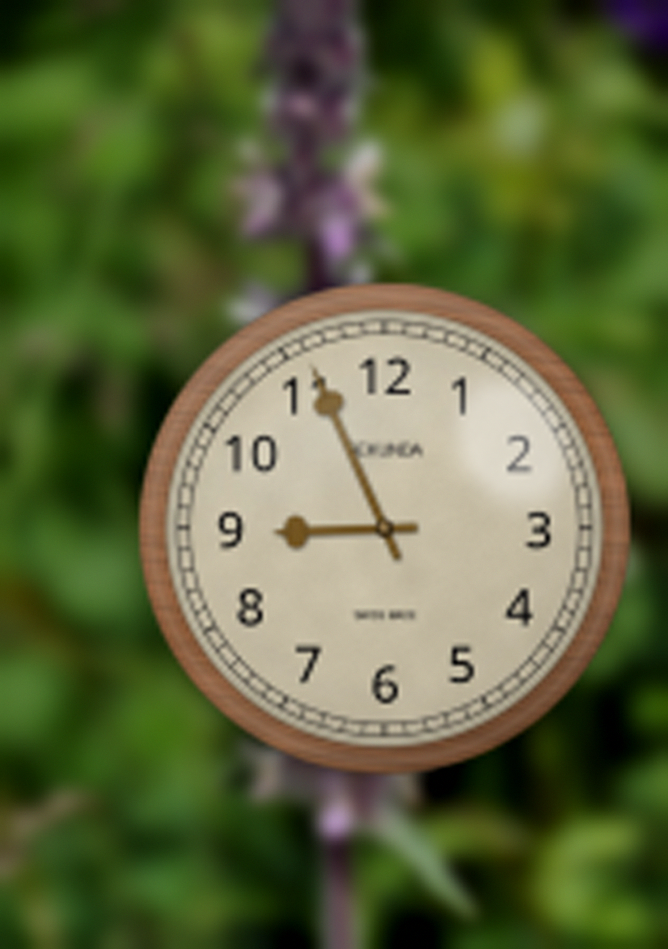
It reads 8,56
